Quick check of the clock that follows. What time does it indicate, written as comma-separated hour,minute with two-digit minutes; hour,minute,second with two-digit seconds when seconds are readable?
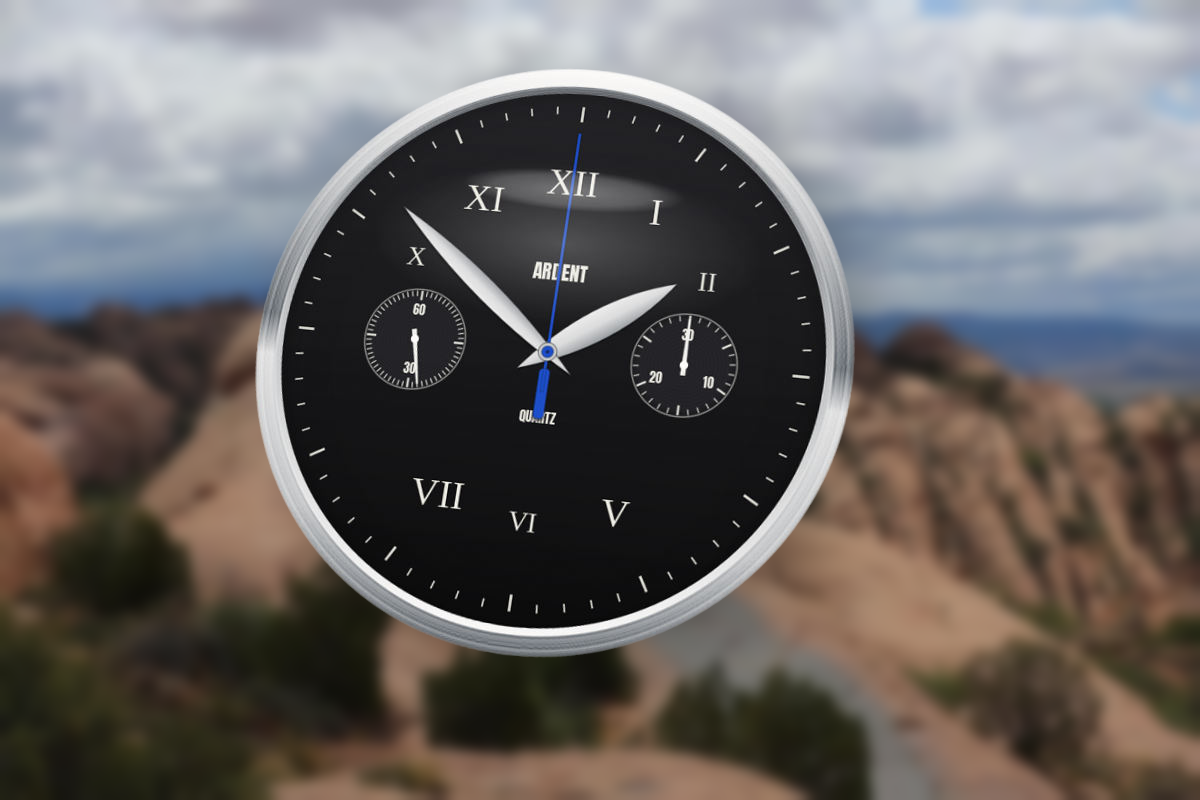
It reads 1,51,28
